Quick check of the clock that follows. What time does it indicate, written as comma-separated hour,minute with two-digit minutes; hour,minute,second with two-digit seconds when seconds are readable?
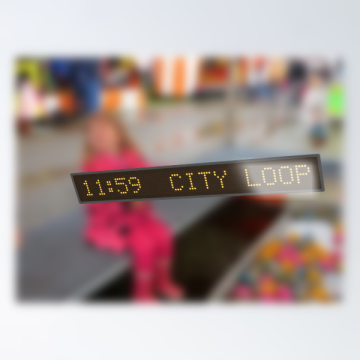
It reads 11,59
